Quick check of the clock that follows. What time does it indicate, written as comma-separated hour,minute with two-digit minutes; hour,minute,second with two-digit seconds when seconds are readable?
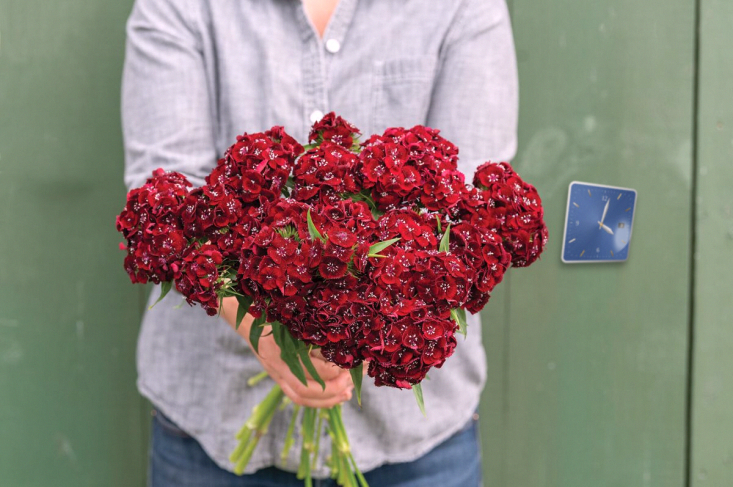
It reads 4,02
